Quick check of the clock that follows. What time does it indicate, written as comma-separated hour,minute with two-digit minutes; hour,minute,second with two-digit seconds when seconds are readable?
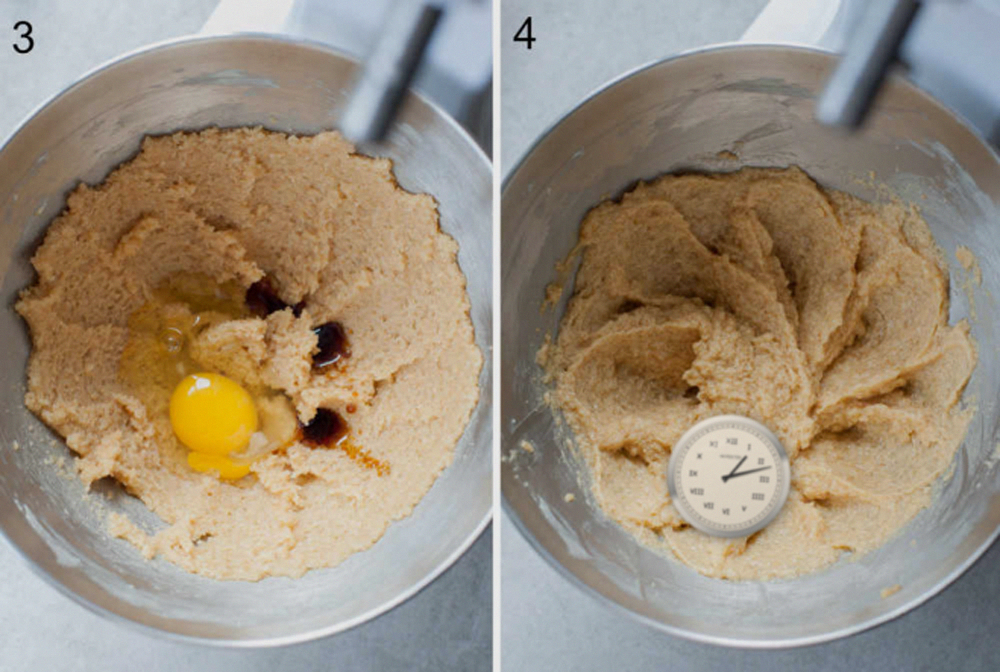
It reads 1,12
